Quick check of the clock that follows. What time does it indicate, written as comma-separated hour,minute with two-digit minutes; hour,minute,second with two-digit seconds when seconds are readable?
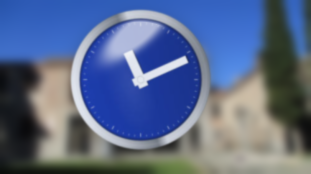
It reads 11,11
